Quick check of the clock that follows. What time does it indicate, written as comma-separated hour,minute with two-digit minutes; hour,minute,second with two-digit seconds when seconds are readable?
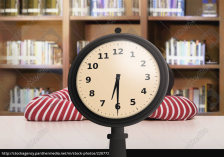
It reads 6,30
